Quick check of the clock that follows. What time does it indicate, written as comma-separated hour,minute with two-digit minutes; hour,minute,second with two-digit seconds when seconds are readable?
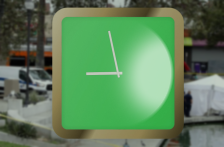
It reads 8,58
